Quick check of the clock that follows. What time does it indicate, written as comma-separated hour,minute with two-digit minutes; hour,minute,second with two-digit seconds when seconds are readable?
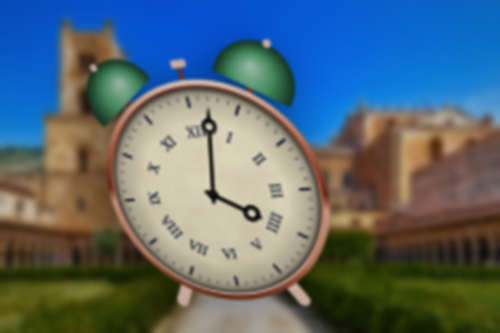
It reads 4,02
